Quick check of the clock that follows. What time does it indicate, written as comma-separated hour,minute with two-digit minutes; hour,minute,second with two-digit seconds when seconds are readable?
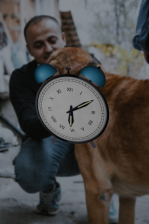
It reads 6,10
